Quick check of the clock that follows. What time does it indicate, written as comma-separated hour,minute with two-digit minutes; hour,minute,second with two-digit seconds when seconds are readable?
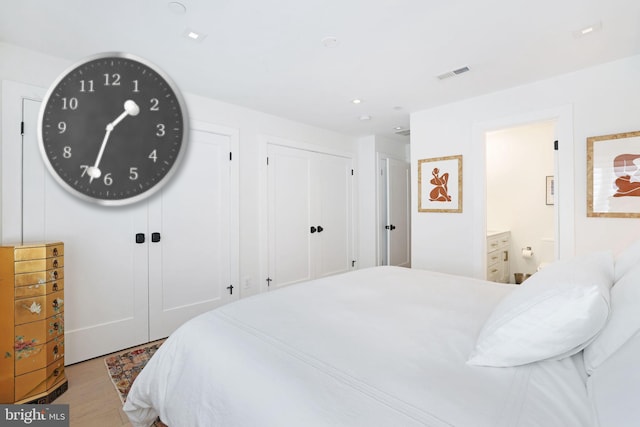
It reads 1,33
